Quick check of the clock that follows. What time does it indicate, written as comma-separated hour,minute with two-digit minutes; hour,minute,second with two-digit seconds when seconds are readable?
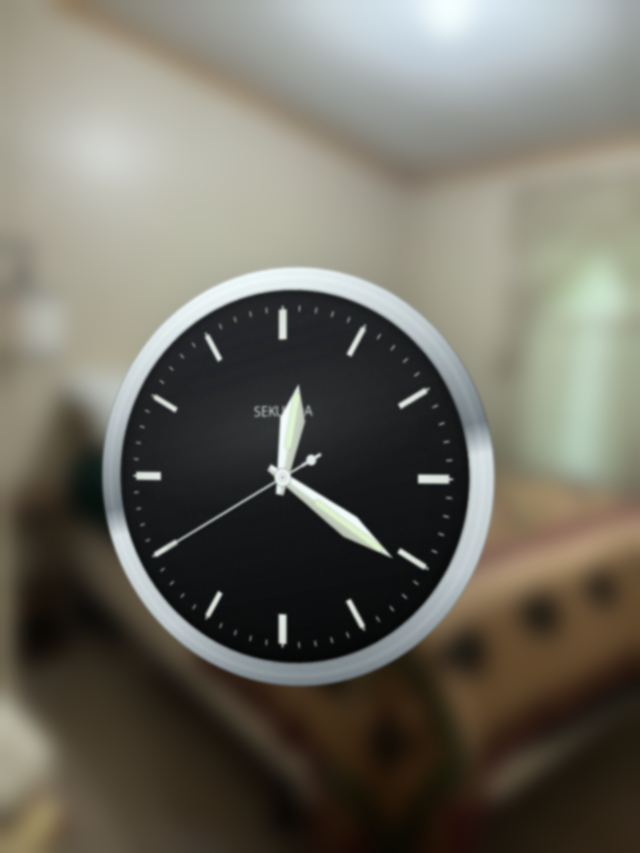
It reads 12,20,40
